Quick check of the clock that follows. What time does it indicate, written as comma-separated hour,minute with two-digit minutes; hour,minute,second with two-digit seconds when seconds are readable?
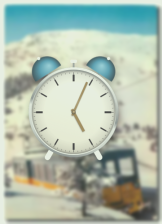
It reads 5,04
